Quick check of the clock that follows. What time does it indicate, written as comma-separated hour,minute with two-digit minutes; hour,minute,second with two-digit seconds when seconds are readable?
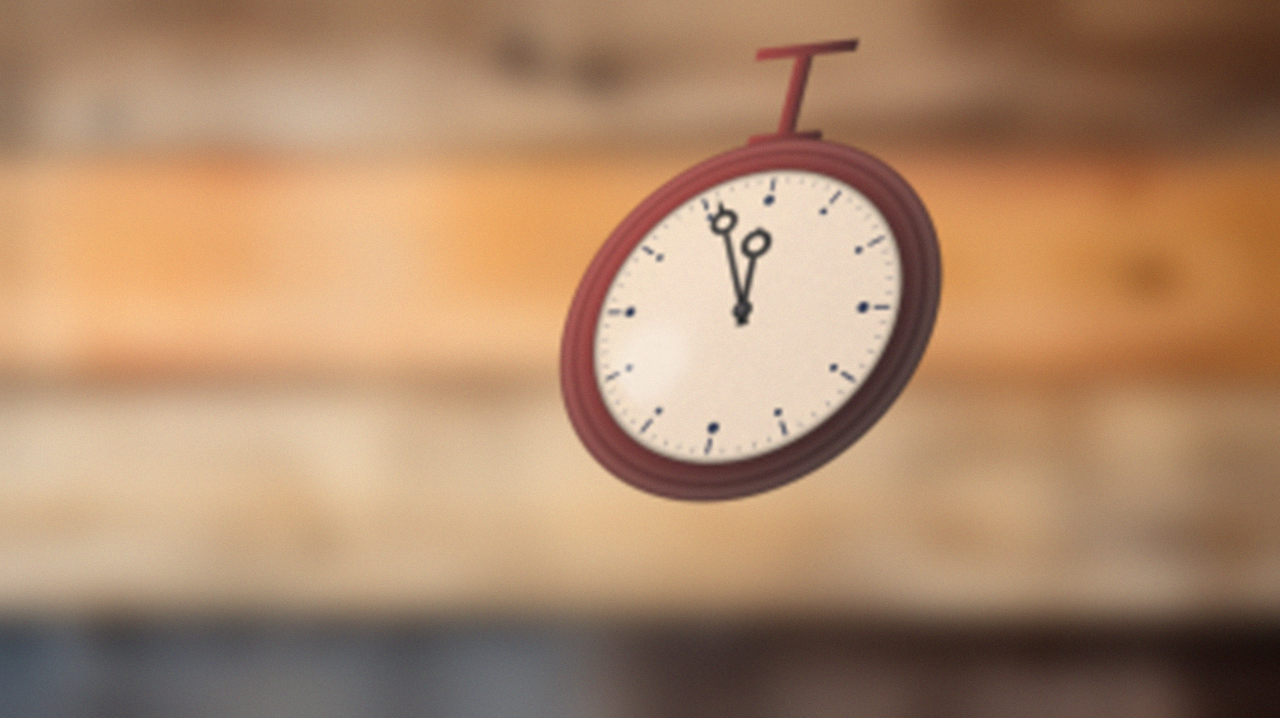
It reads 11,56
